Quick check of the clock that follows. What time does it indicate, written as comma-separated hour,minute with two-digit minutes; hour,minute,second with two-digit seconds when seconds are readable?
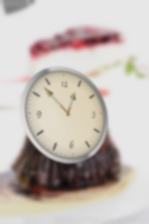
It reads 12,53
